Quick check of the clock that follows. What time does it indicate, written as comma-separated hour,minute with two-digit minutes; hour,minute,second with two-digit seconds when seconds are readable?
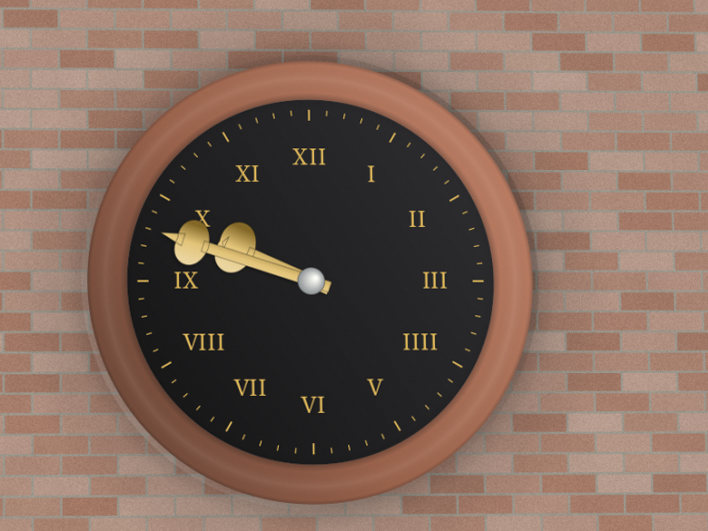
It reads 9,48
